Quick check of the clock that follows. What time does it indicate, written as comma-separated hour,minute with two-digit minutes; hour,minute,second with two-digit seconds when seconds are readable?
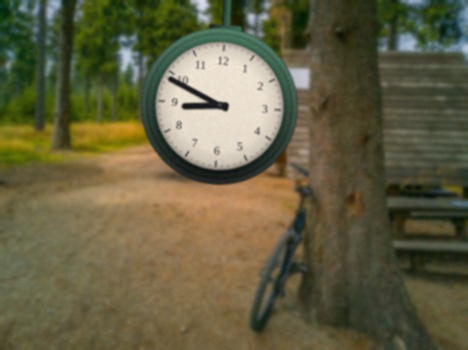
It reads 8,49
